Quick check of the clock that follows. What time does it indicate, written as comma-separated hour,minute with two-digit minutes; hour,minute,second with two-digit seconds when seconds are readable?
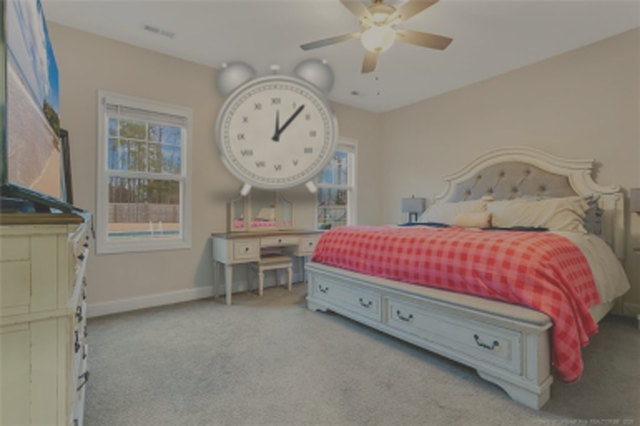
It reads 12,07
